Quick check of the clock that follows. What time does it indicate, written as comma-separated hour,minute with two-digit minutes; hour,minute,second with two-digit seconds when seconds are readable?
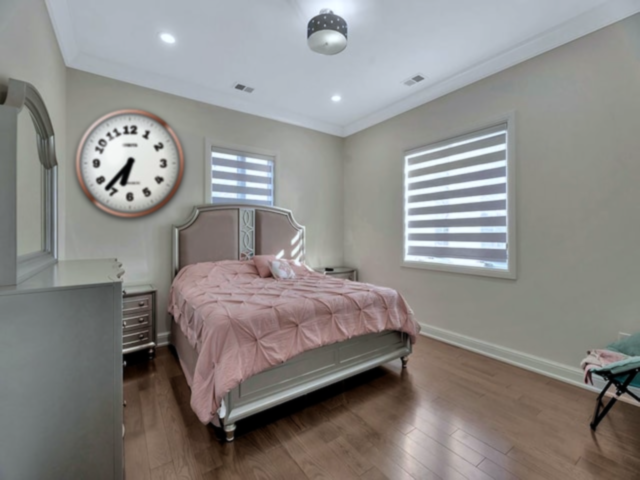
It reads 6,37
